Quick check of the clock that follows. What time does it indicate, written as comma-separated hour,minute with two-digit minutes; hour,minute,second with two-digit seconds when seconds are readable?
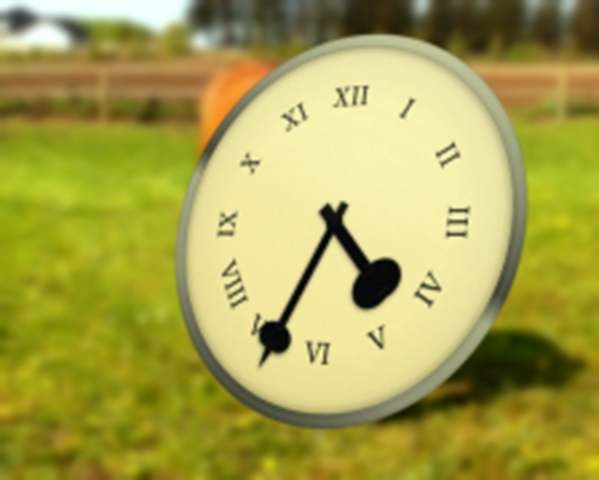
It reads 4,34
